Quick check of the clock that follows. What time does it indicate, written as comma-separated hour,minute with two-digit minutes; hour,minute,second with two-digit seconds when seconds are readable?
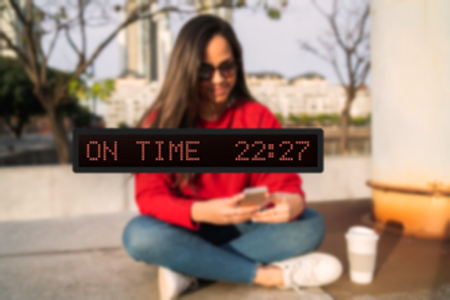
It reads 22,27
